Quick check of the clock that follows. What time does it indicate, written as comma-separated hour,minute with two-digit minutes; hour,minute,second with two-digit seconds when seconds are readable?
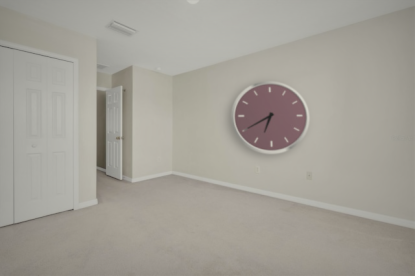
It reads 6,40
